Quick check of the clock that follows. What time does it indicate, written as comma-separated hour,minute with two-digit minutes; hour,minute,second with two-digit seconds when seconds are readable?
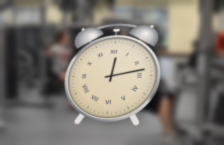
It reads 12,13
